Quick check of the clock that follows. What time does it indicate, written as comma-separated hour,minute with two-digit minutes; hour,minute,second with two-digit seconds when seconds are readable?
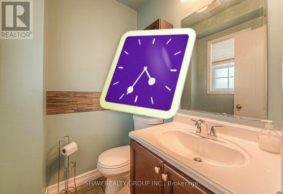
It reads 4,34
